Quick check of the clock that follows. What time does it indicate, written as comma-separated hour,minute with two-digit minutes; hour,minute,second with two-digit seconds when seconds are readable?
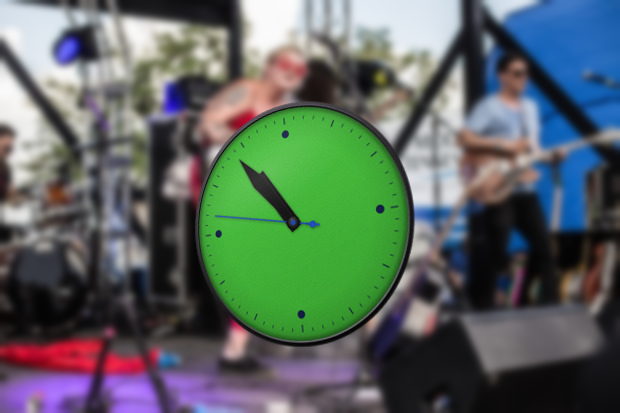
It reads 10,53,47
